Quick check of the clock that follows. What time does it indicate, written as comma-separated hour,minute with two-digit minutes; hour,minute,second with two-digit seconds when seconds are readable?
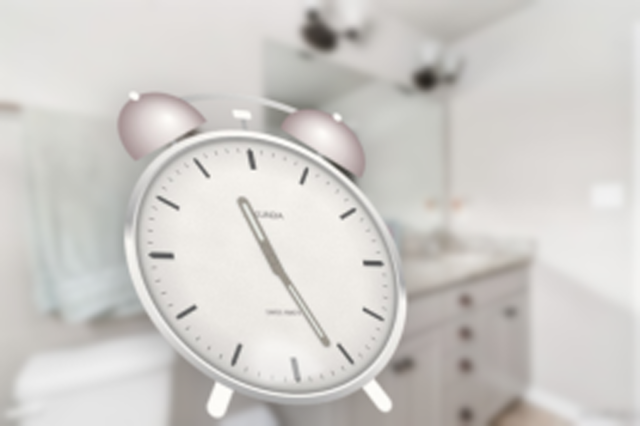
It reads 11,26
